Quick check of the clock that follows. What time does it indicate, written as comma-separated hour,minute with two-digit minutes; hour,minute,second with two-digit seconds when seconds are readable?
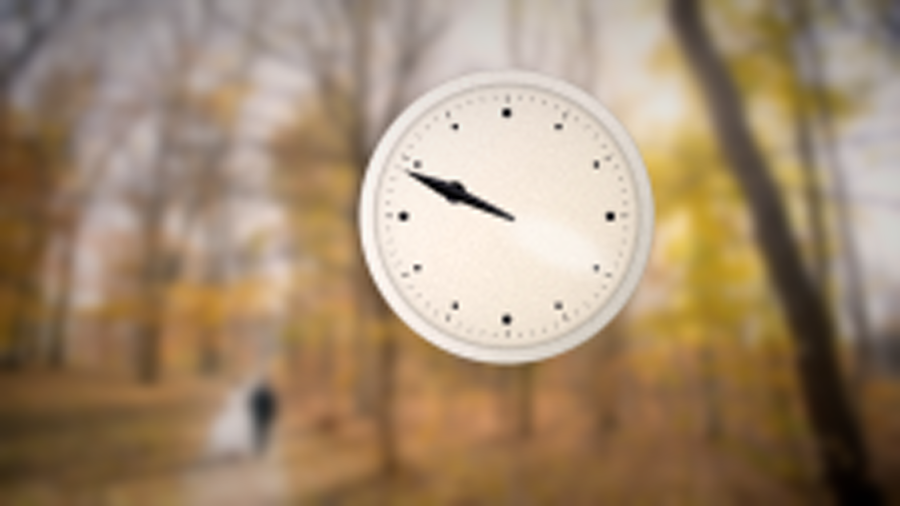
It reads 9,49
